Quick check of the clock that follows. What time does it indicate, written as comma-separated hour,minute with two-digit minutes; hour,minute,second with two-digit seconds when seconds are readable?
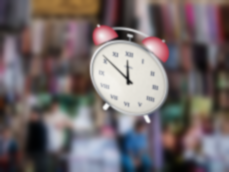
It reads 11,51
